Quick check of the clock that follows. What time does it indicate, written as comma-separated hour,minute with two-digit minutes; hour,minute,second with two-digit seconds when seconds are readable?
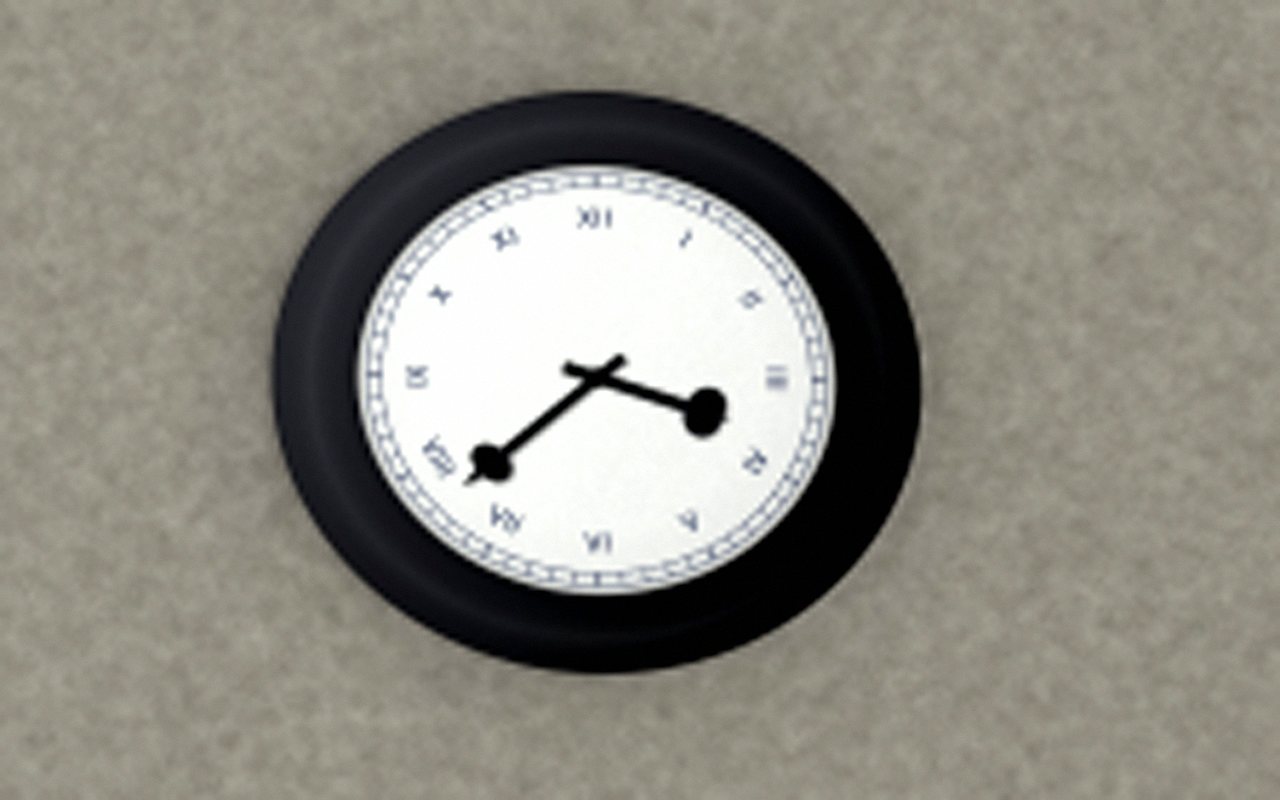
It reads 3,38
